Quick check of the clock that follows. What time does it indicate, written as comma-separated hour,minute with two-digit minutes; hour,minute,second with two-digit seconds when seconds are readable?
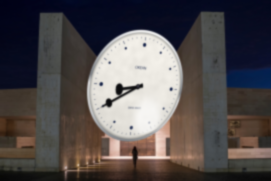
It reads 8,40
